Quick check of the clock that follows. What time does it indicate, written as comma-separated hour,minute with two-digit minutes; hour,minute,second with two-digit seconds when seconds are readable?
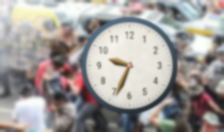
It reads 9,34
